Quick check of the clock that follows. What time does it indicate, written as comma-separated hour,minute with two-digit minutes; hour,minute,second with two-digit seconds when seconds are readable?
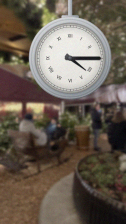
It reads 4,15
